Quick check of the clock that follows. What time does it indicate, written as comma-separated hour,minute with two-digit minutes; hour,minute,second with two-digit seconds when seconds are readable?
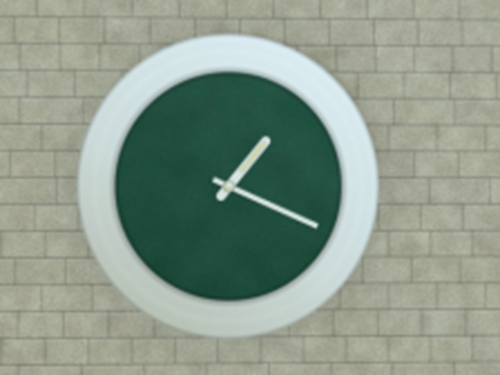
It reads 1,19
